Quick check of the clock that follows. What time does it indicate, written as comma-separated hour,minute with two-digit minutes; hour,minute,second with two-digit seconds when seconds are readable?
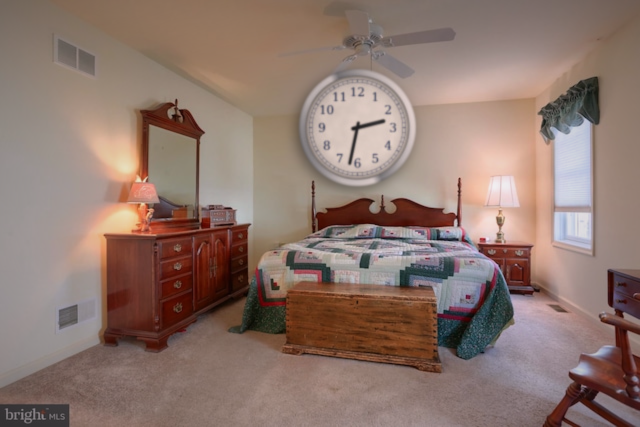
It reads 2,32
